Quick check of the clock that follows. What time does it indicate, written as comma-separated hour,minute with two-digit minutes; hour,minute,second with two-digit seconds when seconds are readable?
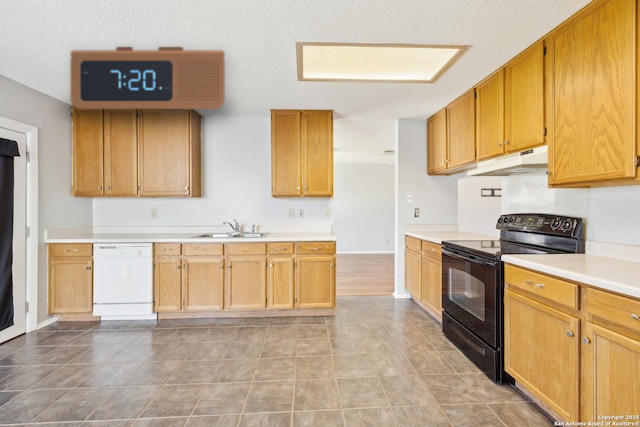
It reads 7,20
